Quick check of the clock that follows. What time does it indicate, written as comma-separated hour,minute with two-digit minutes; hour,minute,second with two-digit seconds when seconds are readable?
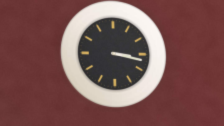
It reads 3,17
